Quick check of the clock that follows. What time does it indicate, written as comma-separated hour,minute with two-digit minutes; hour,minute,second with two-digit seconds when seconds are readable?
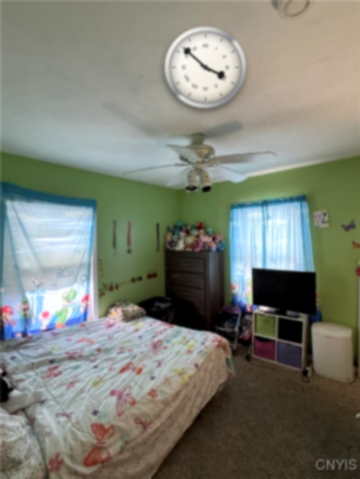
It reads 3,52
